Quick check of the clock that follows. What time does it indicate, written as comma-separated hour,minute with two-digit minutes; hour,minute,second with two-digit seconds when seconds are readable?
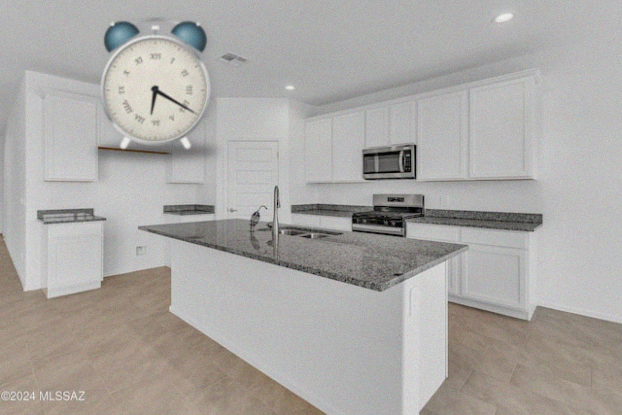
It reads 6,20
